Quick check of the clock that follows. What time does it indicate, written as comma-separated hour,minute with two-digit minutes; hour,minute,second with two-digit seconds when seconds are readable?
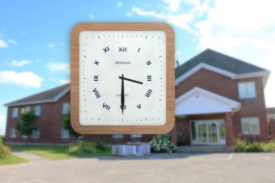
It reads 3,30
